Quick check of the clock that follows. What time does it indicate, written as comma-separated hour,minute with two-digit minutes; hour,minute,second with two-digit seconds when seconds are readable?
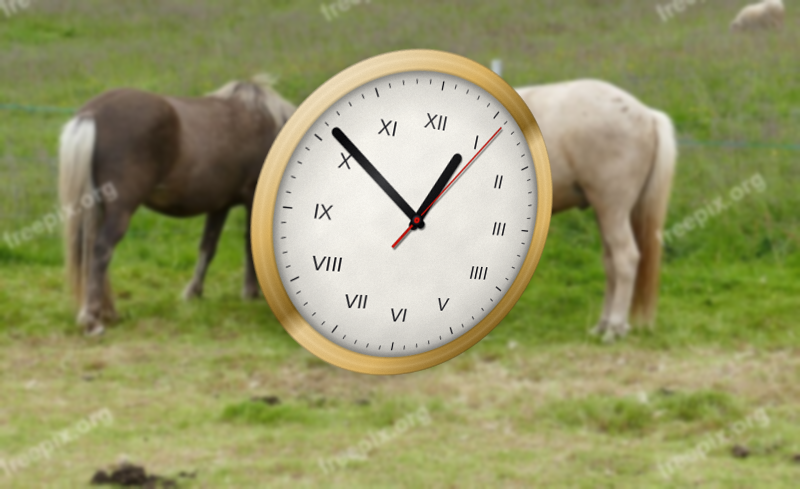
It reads 12,51,06
